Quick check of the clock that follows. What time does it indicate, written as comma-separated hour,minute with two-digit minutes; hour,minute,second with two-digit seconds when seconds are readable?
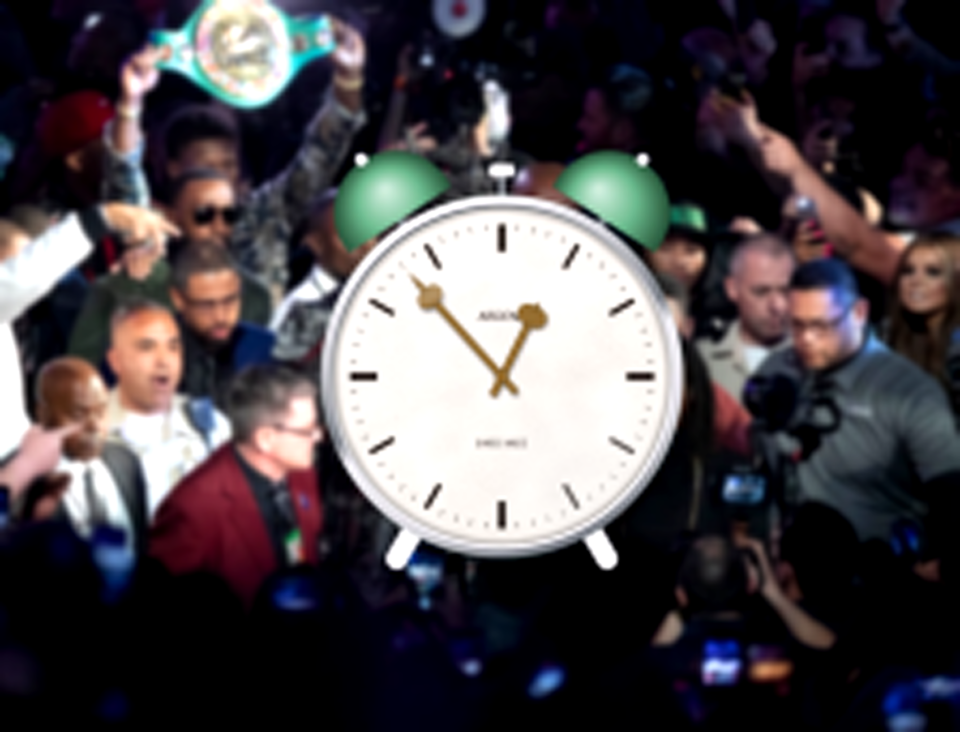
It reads 12,53
